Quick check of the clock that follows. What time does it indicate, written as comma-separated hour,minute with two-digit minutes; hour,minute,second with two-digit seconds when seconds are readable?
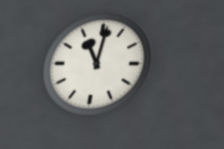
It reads 11,01
